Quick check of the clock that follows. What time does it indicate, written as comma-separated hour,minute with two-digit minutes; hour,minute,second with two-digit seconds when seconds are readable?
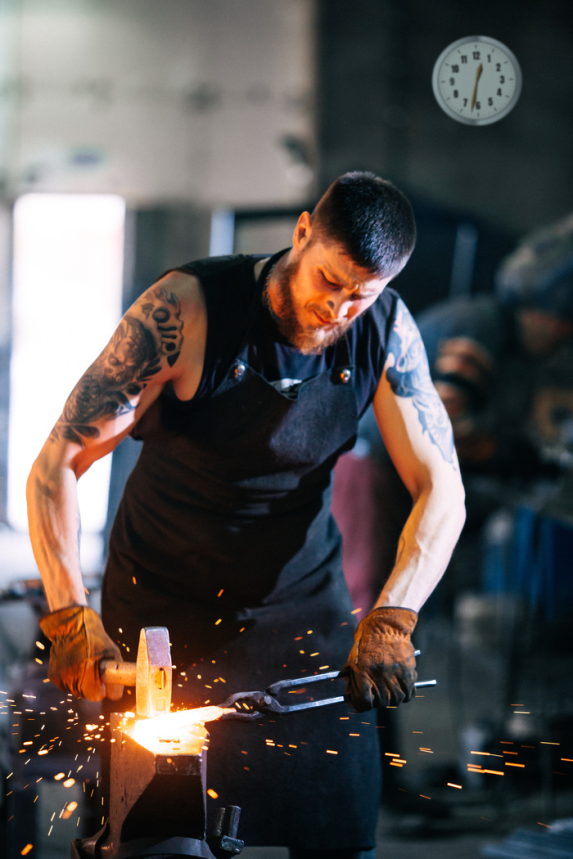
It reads 12,32
